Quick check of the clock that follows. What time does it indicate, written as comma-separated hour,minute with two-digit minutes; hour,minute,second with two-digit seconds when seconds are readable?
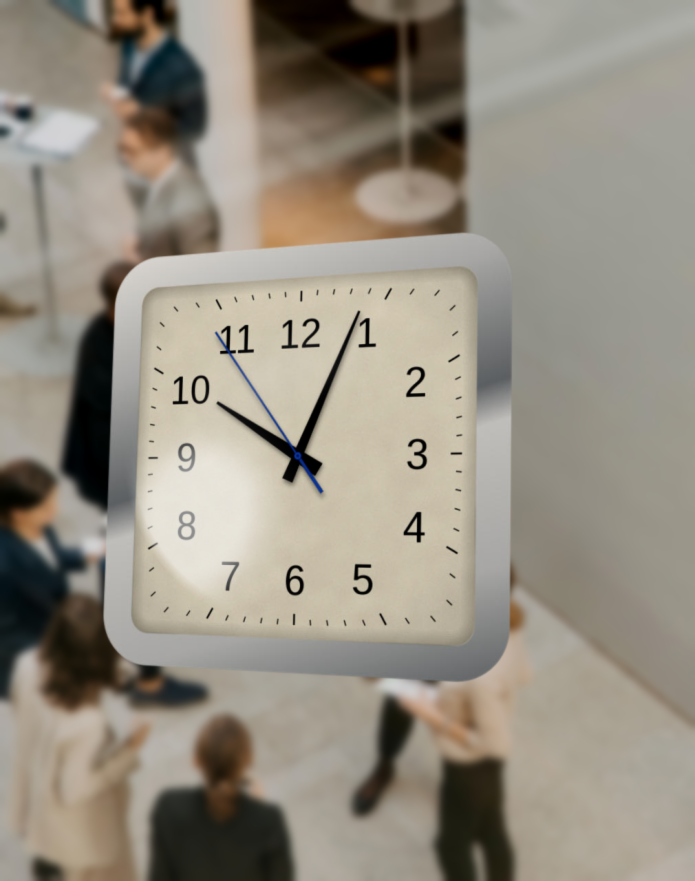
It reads 10,03,54
